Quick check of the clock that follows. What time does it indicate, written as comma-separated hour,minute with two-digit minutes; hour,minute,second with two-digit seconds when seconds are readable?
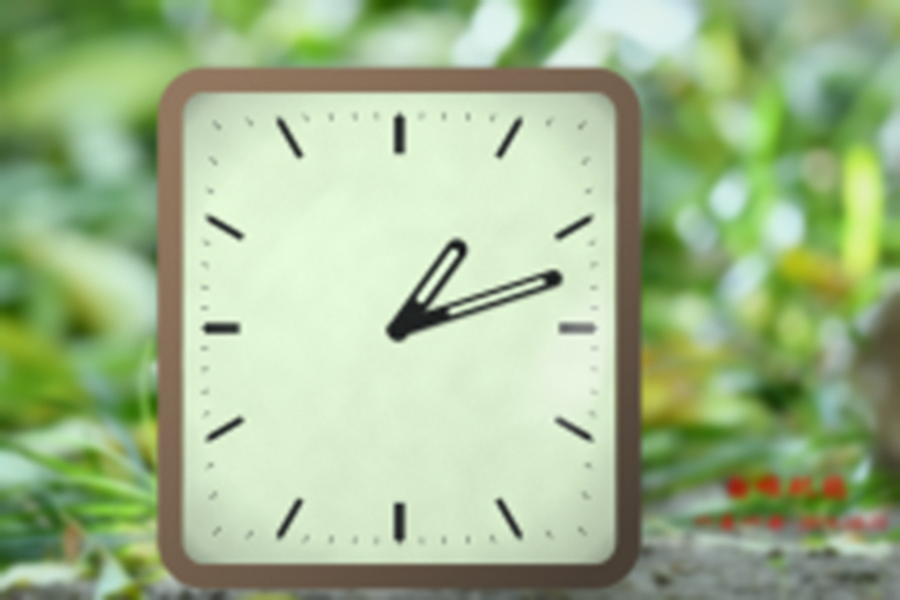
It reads 1,12
